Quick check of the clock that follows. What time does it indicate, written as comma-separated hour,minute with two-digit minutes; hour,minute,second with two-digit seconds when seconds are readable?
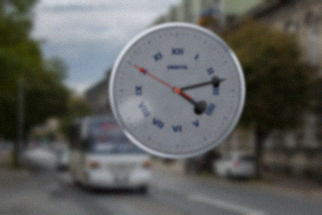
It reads 4,12,50
